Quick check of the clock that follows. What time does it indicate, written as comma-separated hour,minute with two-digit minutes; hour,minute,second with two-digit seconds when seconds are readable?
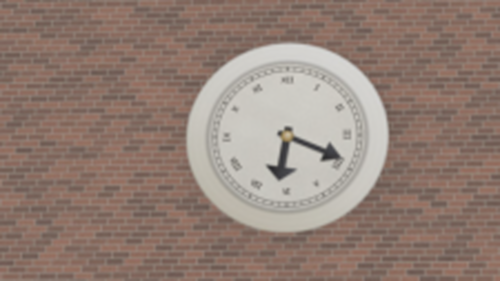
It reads 6,19
